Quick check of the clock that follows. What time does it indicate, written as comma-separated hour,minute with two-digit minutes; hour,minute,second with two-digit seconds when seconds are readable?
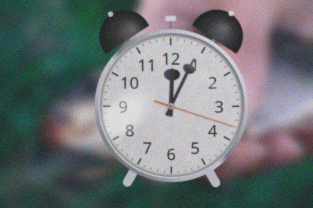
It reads 12,04,18
